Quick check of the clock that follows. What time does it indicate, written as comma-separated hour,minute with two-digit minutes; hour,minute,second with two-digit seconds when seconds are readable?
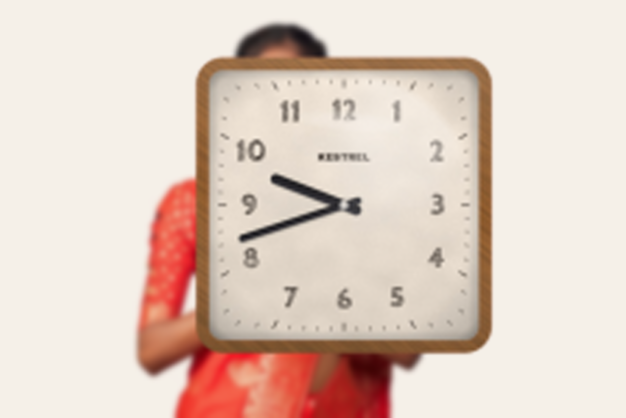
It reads 9,42
